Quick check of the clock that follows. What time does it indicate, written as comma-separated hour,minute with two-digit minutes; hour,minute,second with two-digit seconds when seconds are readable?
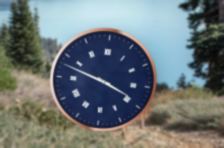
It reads 3,48
